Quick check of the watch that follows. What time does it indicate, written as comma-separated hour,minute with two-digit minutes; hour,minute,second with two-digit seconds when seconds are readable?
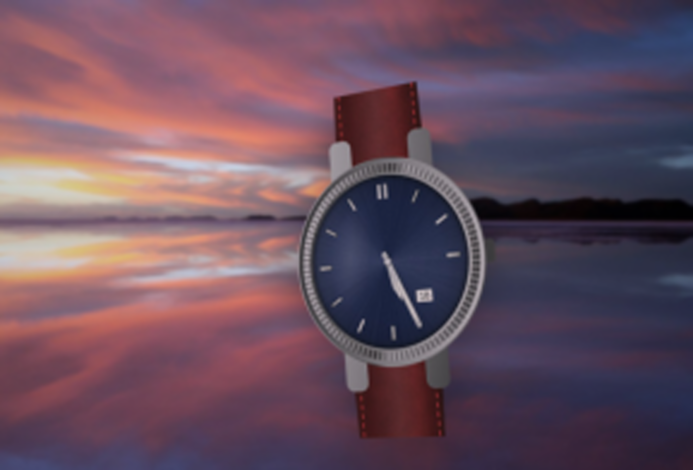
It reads 5,26
